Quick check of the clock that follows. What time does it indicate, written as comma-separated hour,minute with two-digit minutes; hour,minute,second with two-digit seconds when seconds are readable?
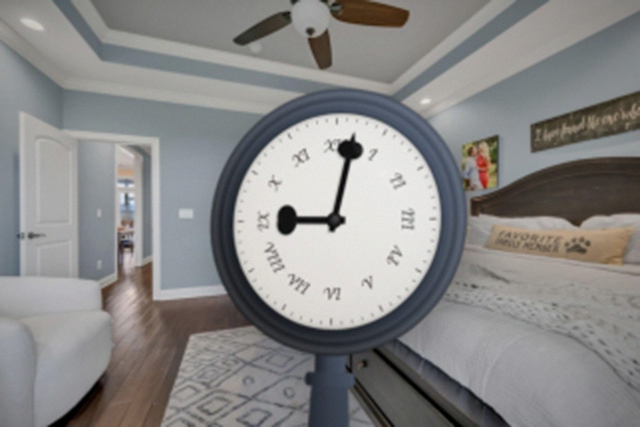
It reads 9,02
